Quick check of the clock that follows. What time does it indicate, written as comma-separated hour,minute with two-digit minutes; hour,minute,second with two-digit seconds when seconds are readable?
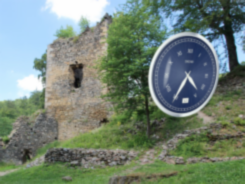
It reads 4,35
